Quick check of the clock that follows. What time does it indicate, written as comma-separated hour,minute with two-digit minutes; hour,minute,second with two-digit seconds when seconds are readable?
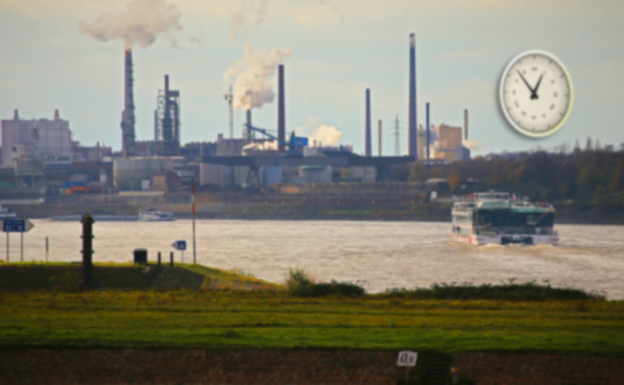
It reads 12,53
